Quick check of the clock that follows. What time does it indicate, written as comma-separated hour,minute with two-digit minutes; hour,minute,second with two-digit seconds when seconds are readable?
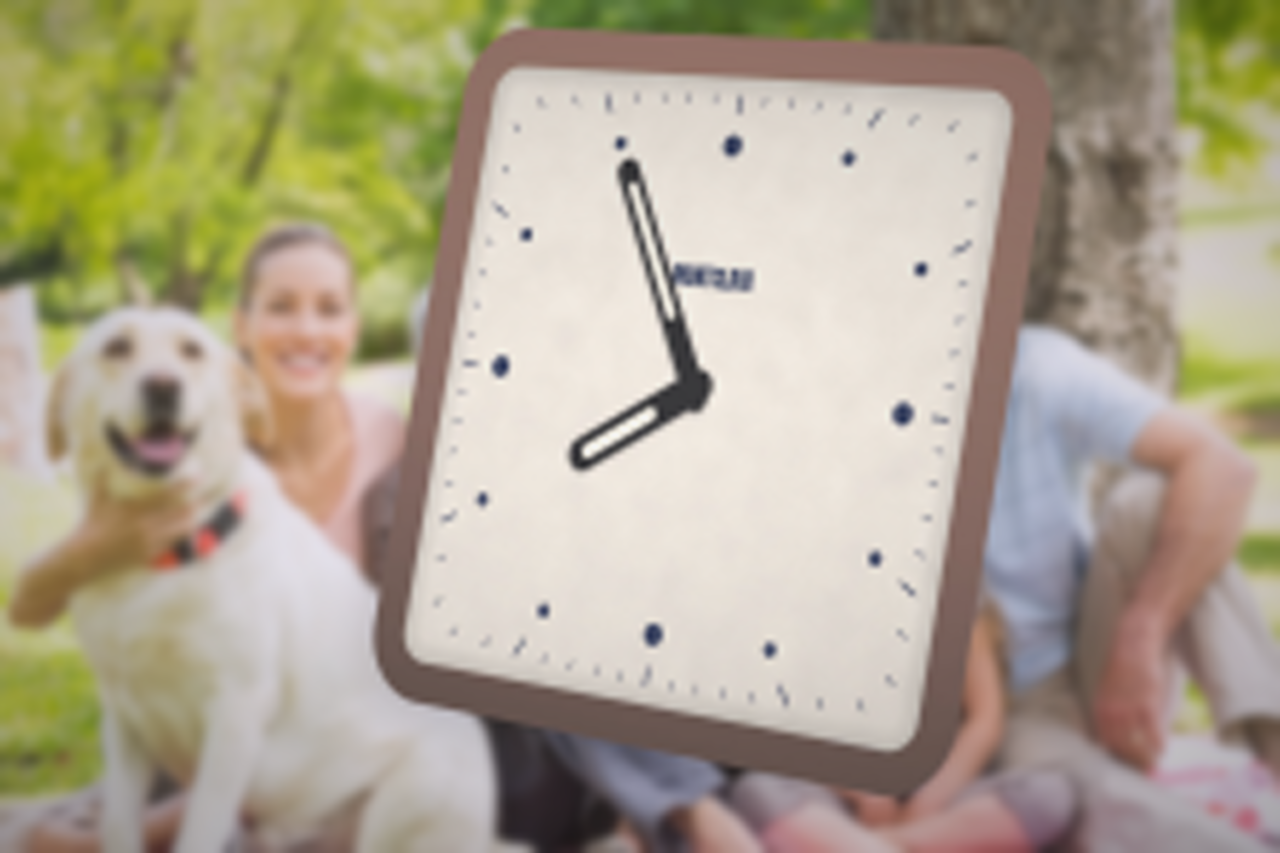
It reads 7,55
